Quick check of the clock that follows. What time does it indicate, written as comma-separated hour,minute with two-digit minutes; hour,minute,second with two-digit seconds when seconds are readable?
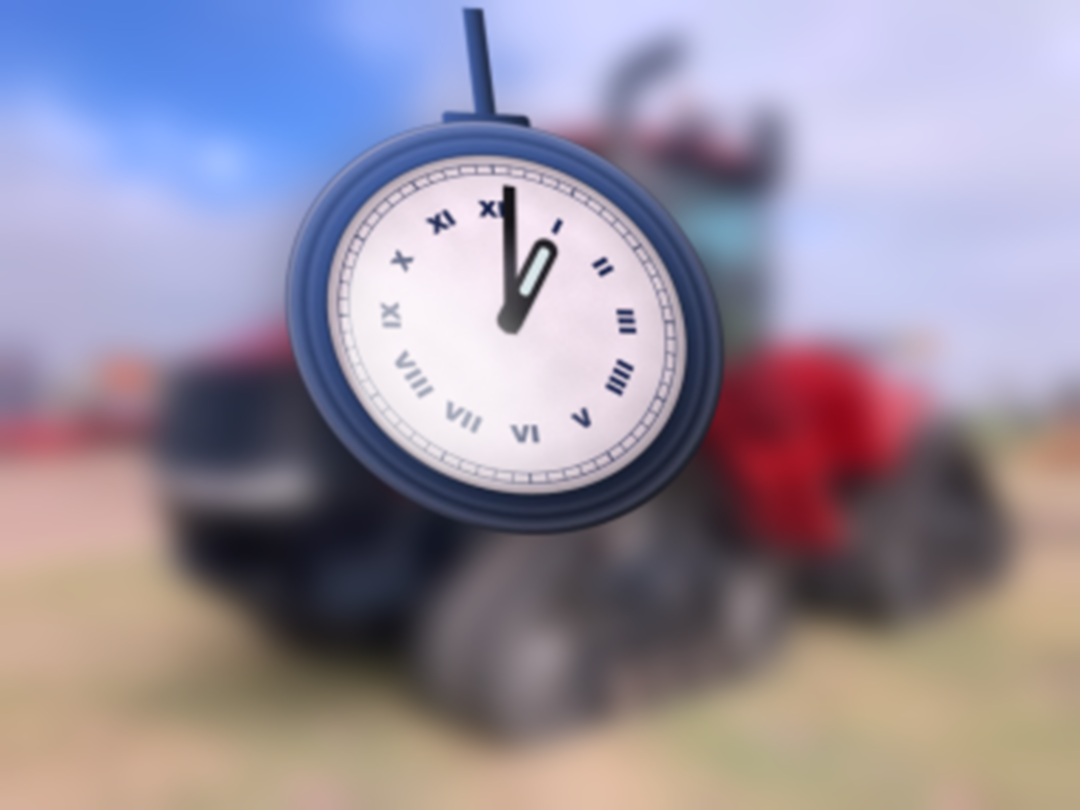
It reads 1,01
